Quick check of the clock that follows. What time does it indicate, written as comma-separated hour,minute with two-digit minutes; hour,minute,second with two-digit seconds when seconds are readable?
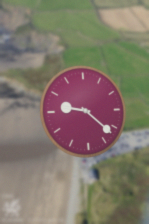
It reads 9,22
